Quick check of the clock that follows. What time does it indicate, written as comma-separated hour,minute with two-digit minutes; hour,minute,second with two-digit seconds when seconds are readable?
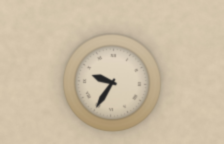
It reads 9,35
